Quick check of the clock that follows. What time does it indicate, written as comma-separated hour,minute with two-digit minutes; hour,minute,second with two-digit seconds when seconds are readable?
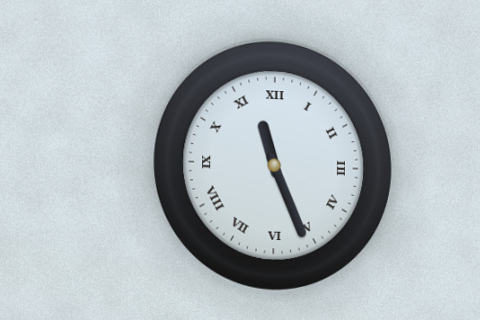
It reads 11,26
